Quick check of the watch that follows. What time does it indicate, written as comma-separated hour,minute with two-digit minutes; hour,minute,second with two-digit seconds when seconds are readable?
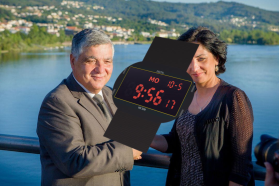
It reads 9,56,17
